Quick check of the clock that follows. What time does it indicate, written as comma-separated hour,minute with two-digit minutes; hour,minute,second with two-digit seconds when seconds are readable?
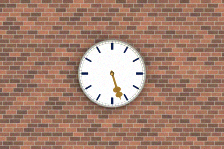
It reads 5,27
